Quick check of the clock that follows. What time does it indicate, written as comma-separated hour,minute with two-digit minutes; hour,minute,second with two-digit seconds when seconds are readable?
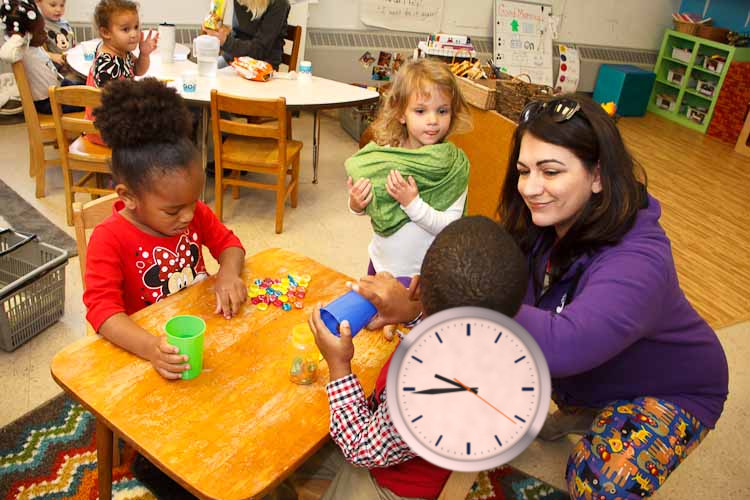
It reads 9,44,21
